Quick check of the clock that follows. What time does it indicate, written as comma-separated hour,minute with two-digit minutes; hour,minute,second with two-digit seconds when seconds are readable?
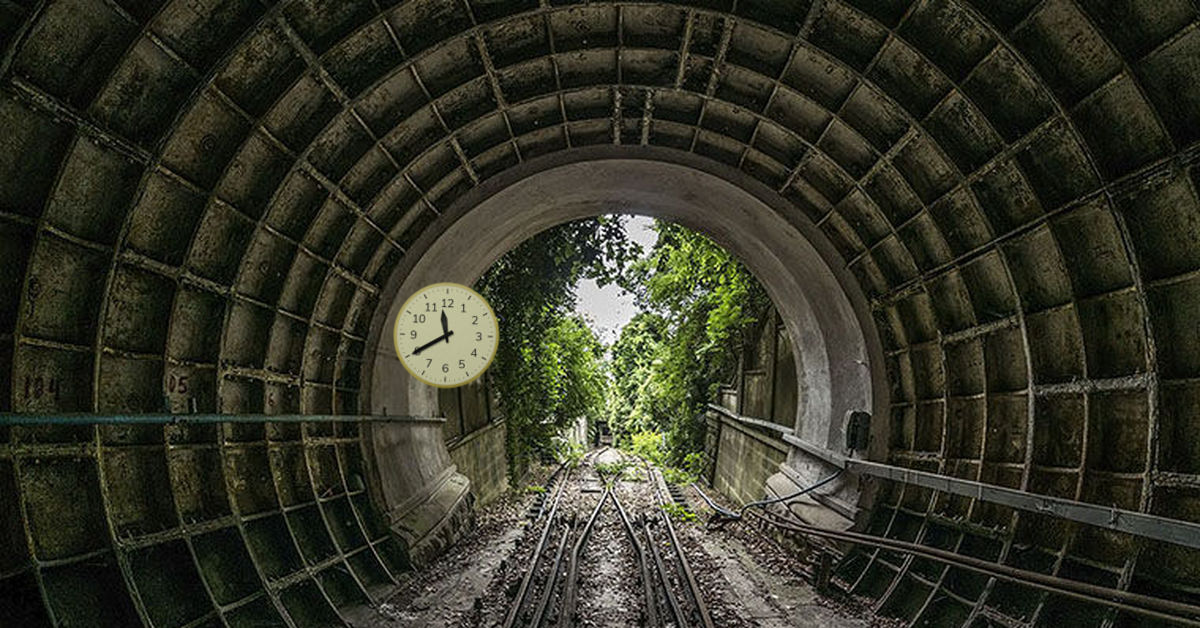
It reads 11,40
